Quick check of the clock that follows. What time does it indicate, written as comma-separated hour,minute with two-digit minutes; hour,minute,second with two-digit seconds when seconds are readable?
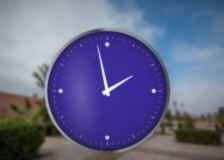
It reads 1,58
